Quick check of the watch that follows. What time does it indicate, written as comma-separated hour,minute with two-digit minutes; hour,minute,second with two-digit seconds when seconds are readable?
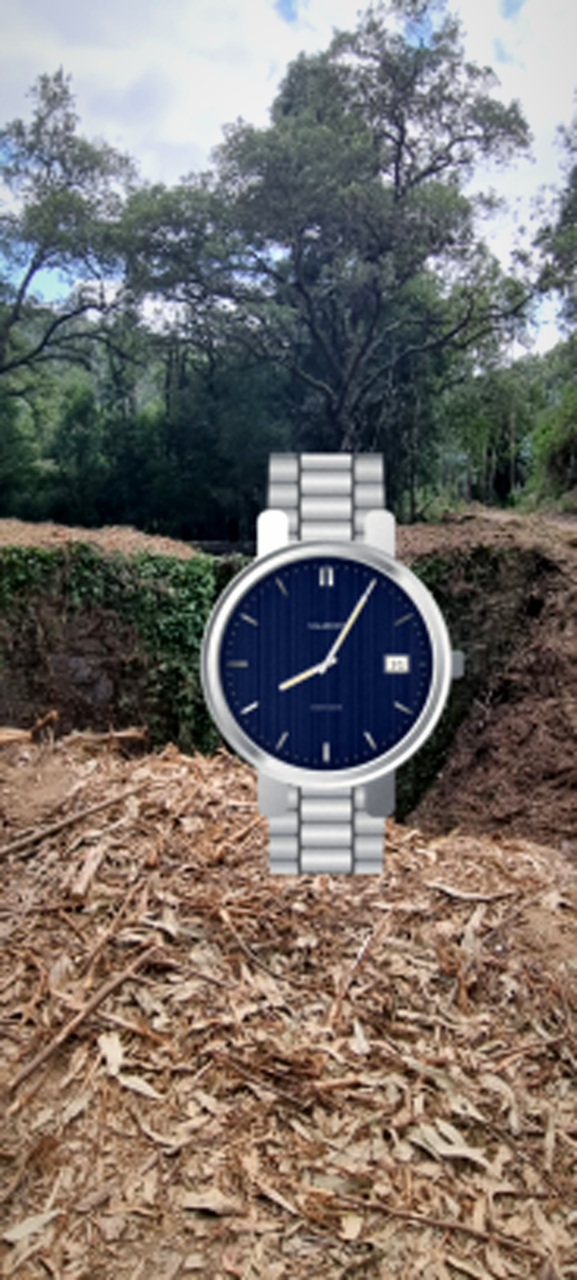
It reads 8,05
